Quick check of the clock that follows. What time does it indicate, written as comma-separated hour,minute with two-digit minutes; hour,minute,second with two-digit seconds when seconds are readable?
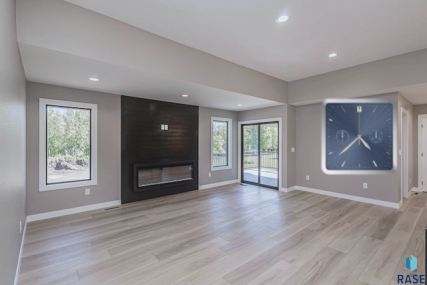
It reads 4,38
